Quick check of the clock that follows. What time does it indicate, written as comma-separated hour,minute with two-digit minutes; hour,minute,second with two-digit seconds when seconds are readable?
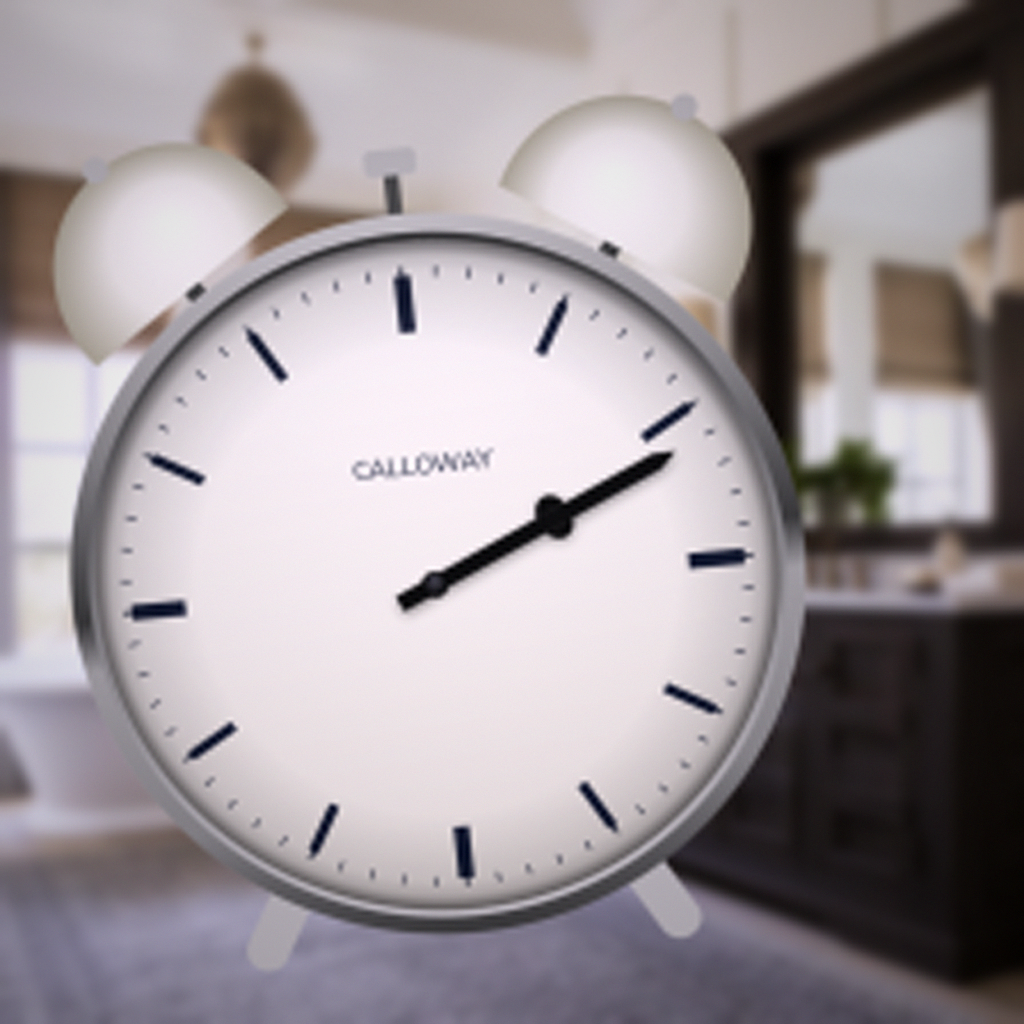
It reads 2,11
